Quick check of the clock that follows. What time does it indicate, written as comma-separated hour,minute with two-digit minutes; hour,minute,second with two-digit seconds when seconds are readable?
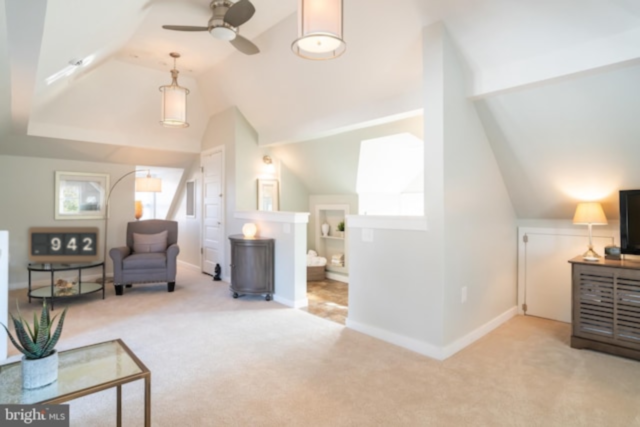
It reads 9,42
